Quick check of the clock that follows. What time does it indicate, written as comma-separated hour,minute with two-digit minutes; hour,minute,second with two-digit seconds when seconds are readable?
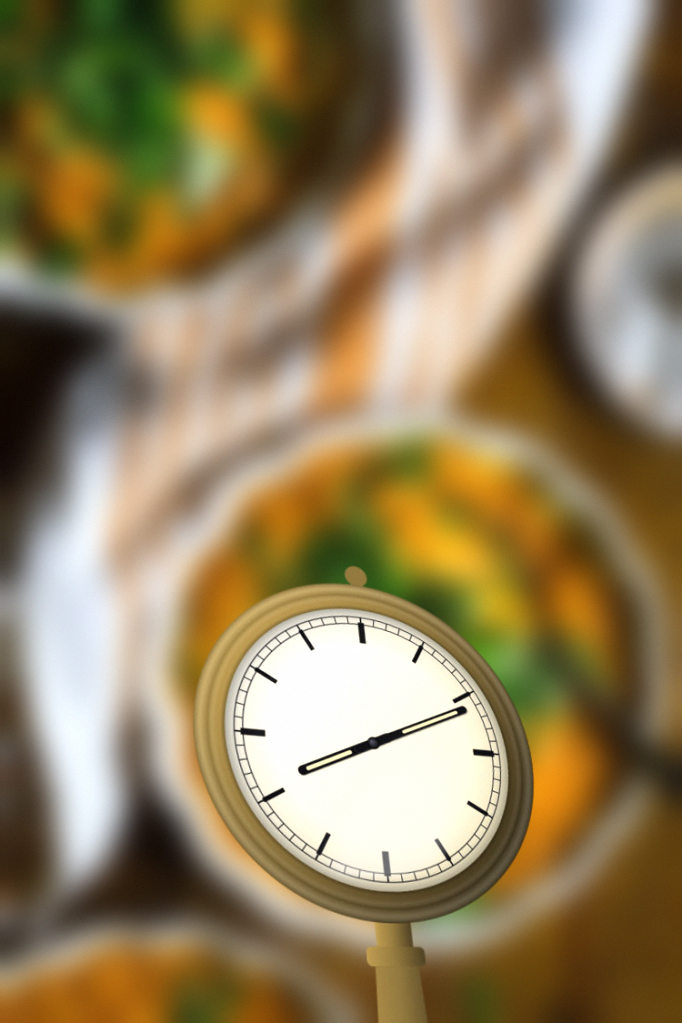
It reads 8,11
